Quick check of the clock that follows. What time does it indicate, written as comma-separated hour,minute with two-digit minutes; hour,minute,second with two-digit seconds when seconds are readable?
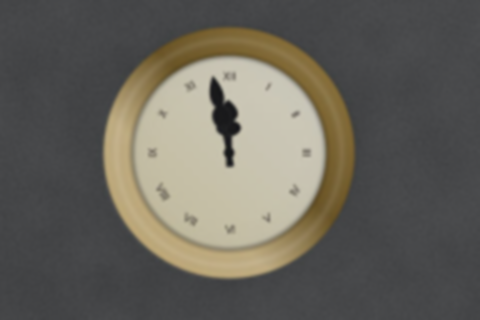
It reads 11,58
